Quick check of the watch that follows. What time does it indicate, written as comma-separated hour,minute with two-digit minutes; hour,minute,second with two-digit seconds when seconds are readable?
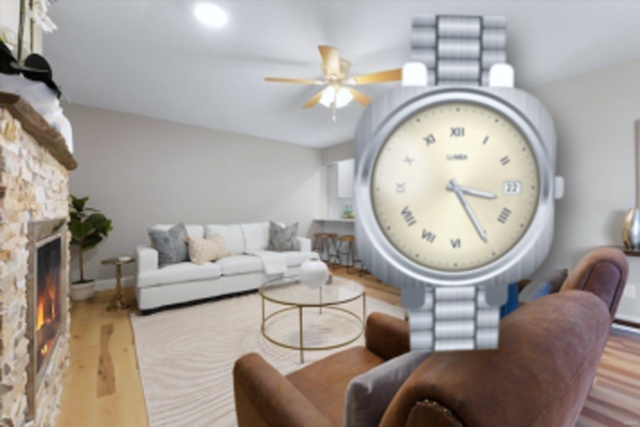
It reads 3,25
